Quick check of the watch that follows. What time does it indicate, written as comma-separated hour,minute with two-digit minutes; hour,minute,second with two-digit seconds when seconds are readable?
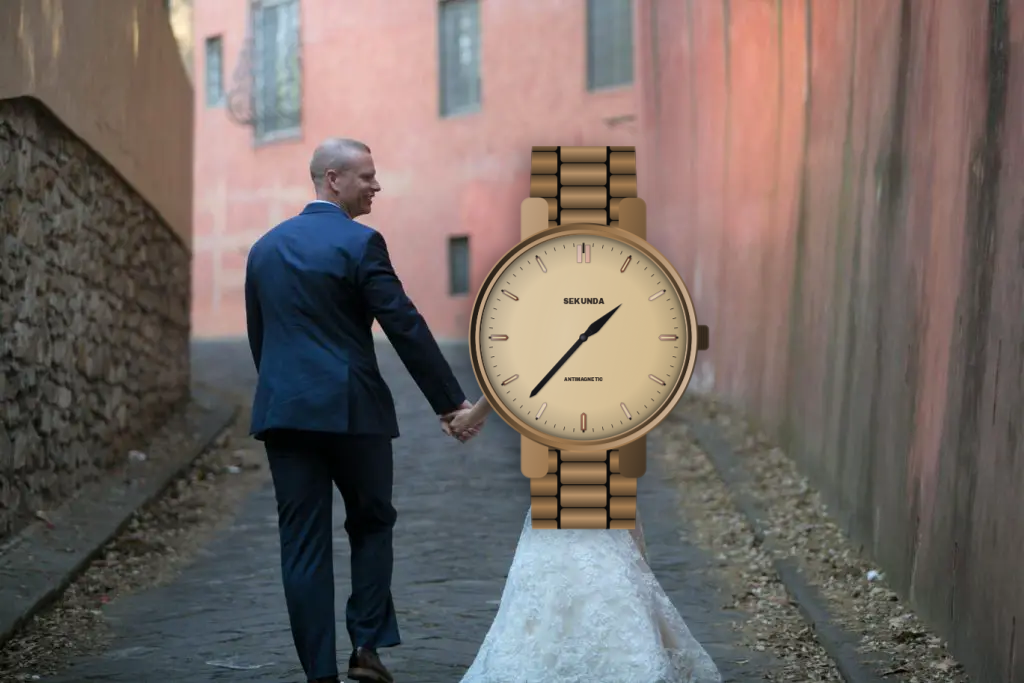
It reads 1,37
